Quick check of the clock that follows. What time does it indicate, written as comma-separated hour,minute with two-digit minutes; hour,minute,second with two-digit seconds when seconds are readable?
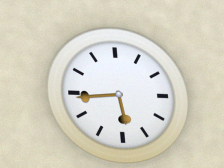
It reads 5,44
